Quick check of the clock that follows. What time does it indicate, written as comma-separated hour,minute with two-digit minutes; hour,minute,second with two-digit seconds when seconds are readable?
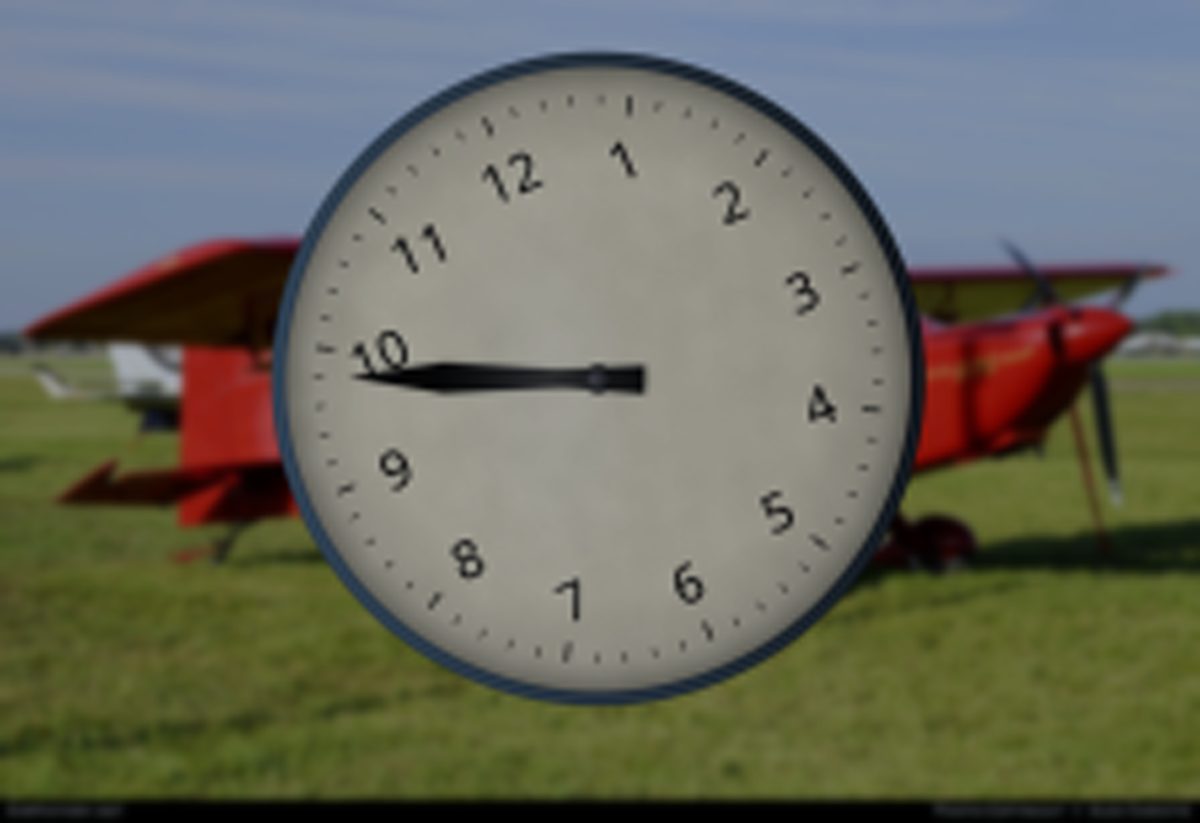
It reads 9,49
